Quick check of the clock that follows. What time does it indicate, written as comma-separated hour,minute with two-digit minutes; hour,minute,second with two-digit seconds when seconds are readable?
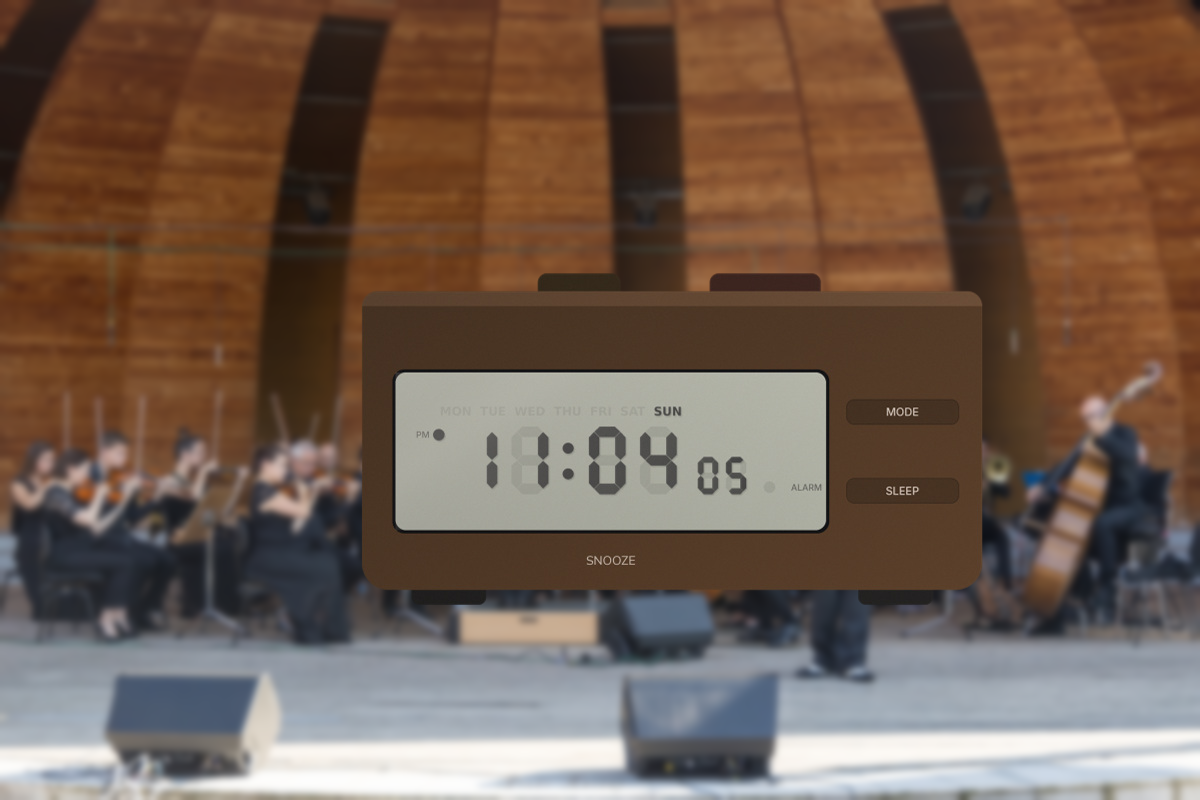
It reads 11,04,05
